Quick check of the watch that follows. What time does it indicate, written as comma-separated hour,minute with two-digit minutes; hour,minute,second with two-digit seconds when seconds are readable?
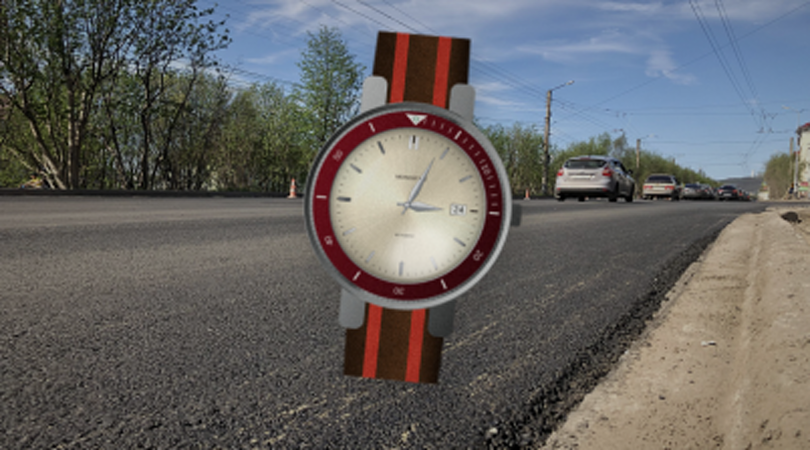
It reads 3,04
